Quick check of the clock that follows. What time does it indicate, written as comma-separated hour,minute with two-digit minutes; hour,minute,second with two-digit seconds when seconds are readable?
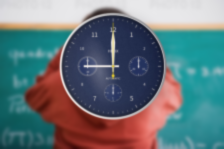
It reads 9,00
